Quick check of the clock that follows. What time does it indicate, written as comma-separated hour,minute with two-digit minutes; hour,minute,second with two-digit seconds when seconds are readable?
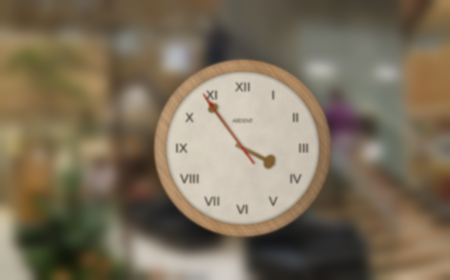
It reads 3,53,54
